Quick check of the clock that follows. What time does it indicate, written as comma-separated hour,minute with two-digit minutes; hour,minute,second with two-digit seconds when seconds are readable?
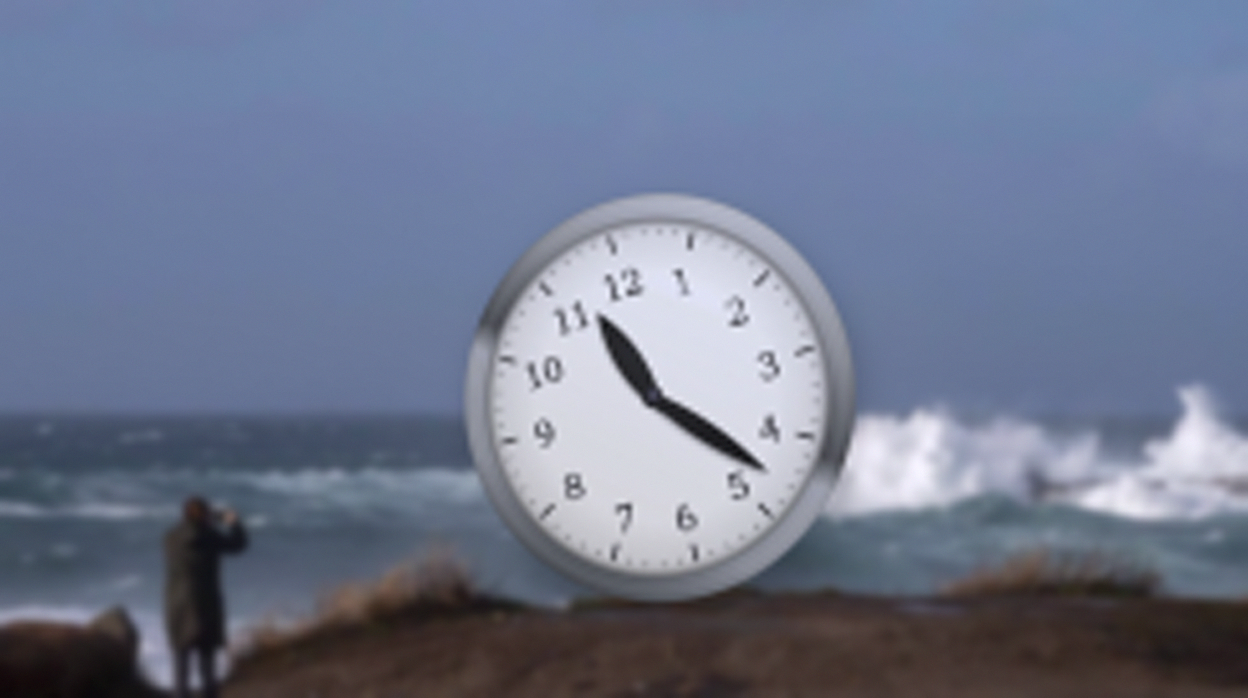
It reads 11,23
